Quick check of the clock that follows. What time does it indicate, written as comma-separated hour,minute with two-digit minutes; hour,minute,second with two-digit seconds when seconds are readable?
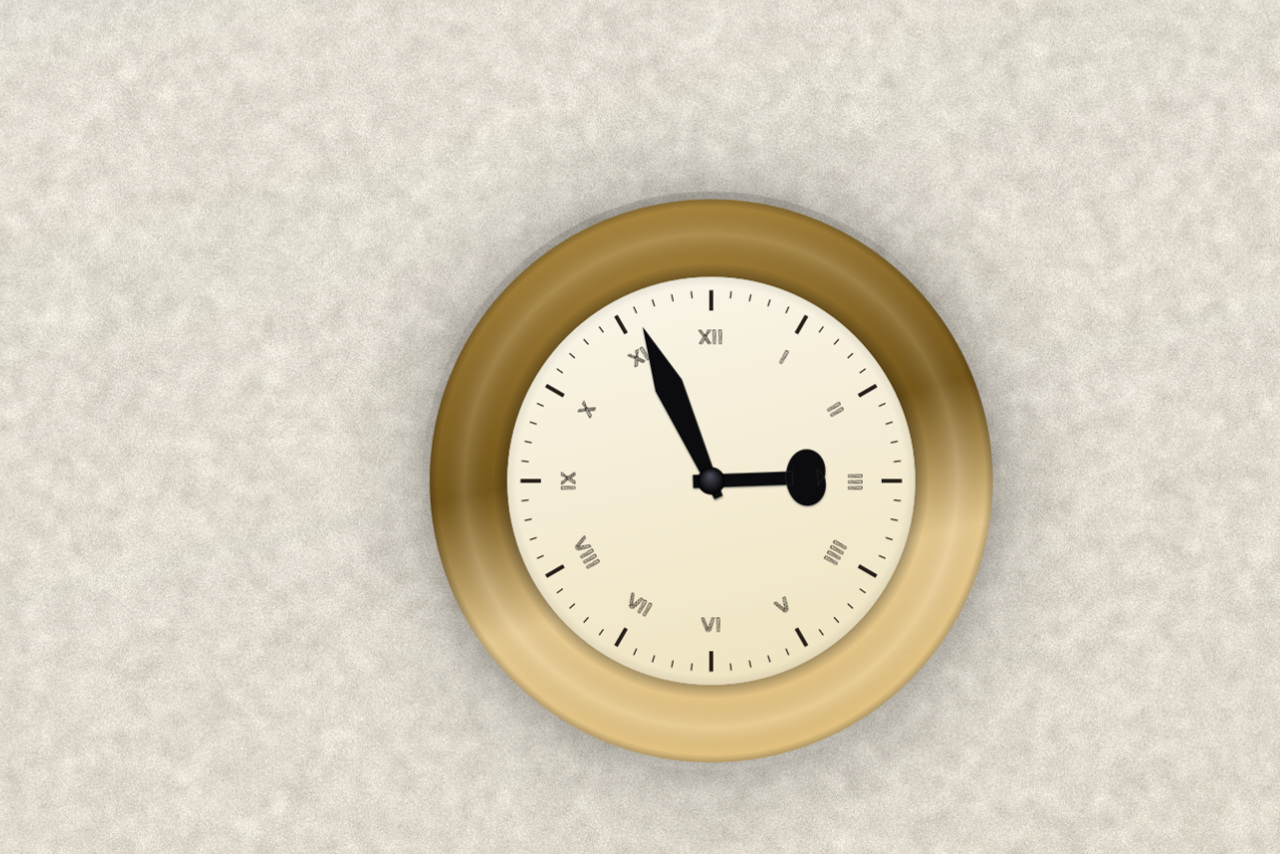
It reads 2,56
